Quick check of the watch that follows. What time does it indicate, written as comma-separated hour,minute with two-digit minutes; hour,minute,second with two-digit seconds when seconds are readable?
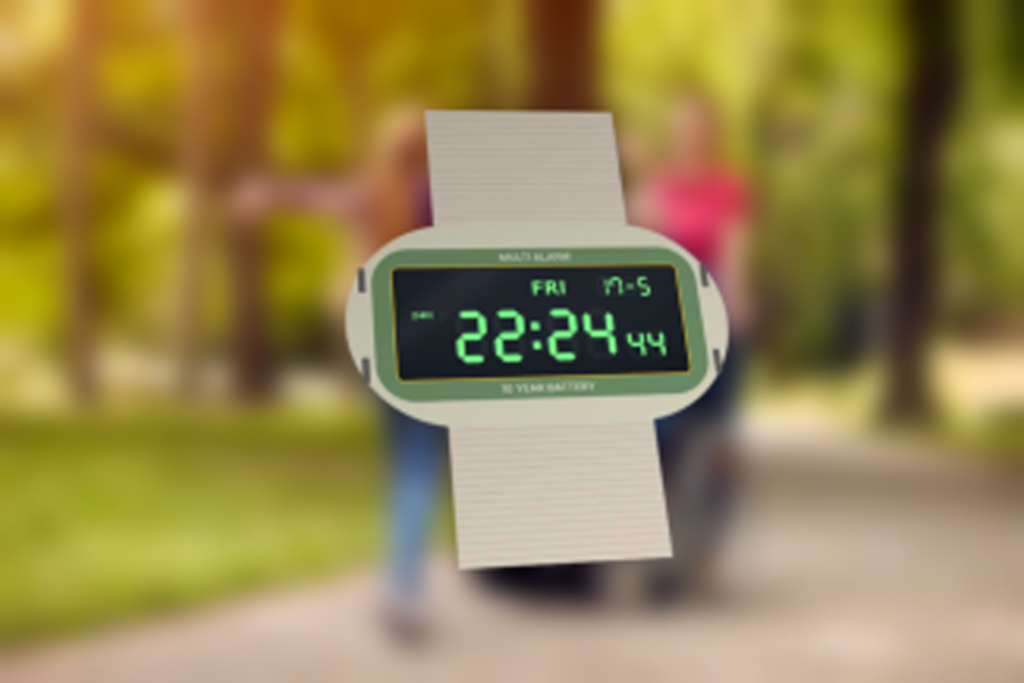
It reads 22,24,44
